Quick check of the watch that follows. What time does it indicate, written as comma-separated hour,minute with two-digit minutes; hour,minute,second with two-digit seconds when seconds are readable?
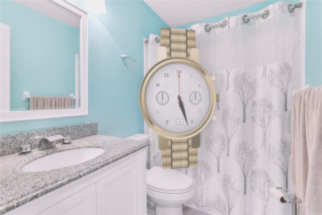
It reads 5,27
